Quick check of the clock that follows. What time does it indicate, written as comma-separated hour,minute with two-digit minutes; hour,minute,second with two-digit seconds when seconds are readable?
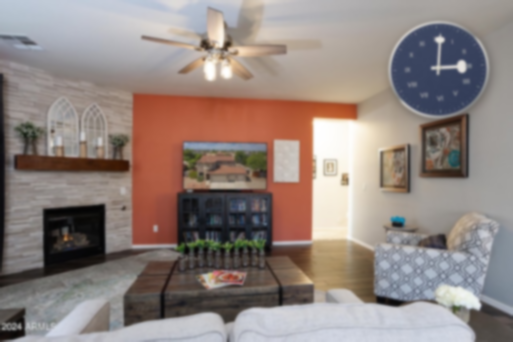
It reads 3,01
